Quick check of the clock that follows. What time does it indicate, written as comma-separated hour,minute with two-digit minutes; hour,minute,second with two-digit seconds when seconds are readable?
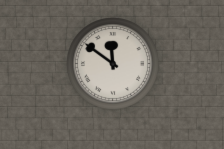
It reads 11,51
